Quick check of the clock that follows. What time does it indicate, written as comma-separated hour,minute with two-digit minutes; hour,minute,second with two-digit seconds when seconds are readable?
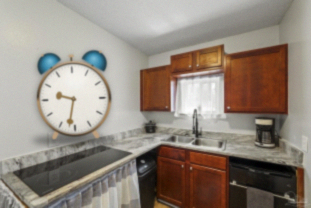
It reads 9,32
